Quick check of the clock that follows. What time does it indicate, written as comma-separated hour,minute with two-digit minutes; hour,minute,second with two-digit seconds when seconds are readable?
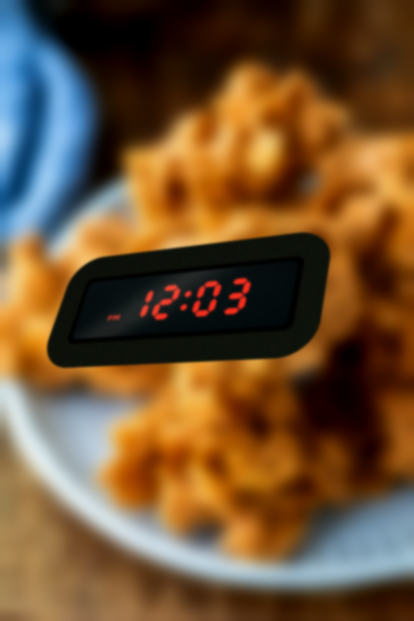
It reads 12,03
